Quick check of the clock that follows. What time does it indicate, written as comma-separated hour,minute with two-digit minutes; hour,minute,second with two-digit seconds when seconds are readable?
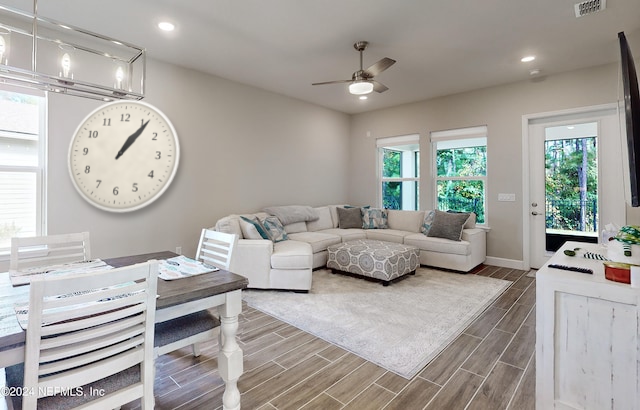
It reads 1,06
